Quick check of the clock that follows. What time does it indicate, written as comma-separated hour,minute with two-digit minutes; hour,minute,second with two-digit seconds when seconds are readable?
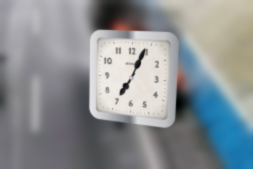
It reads 7,04
